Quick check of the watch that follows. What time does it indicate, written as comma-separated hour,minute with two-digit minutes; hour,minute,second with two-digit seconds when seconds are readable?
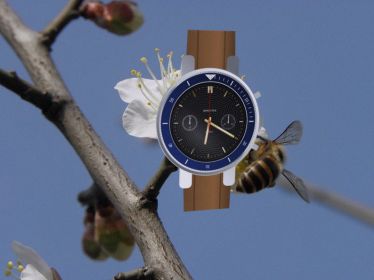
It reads 6,20
